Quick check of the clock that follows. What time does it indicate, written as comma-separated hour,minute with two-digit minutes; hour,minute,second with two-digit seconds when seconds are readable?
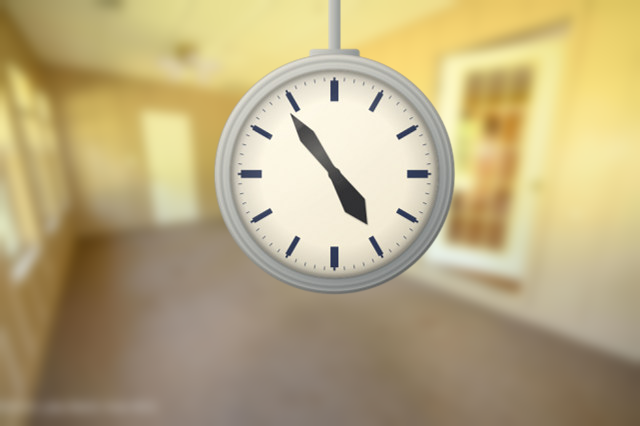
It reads 4,54
